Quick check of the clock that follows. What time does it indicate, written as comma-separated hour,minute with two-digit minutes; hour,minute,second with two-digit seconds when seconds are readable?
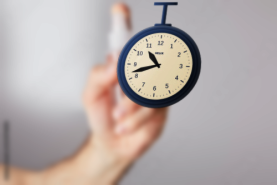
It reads 10,42
